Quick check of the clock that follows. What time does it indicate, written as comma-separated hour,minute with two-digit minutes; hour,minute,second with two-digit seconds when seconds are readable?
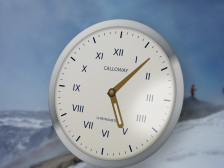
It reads 5,07
